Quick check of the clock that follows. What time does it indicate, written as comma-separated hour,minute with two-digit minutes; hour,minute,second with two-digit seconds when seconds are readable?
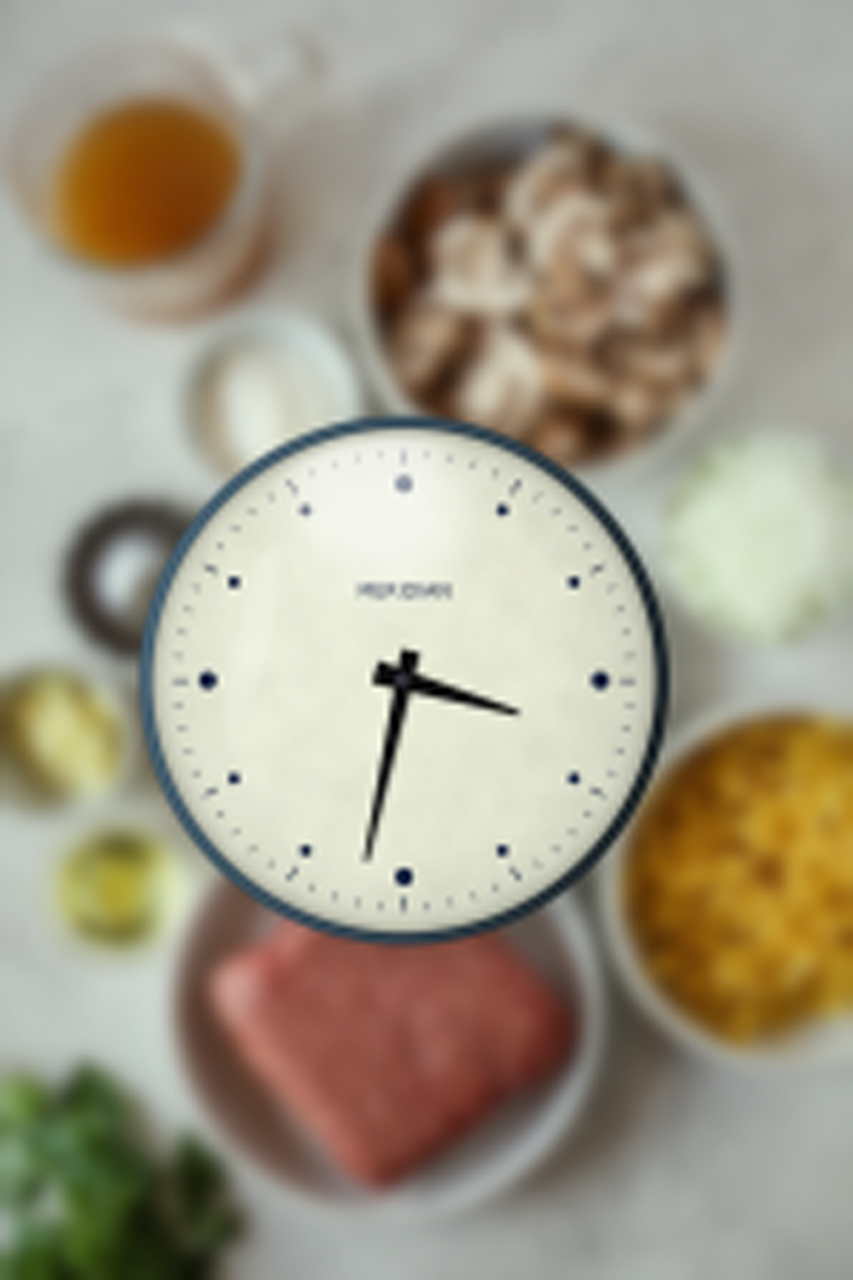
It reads 3,32
